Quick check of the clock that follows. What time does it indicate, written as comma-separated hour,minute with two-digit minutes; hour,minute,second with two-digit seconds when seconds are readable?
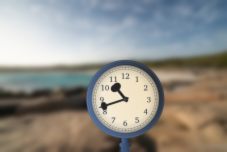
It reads 10,42
